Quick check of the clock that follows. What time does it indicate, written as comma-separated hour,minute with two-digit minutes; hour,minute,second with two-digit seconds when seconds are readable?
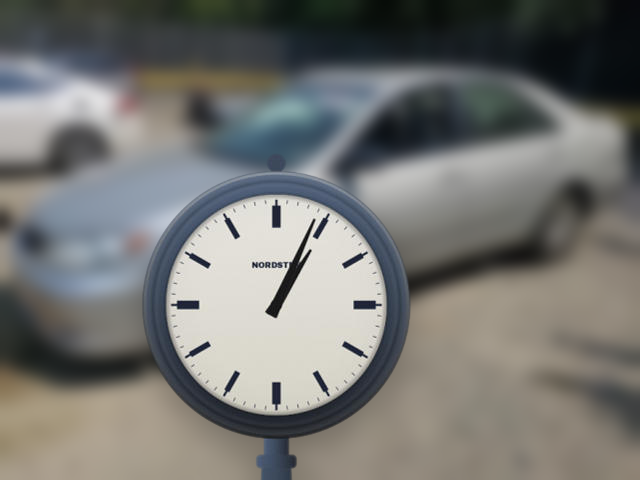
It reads 1,04
